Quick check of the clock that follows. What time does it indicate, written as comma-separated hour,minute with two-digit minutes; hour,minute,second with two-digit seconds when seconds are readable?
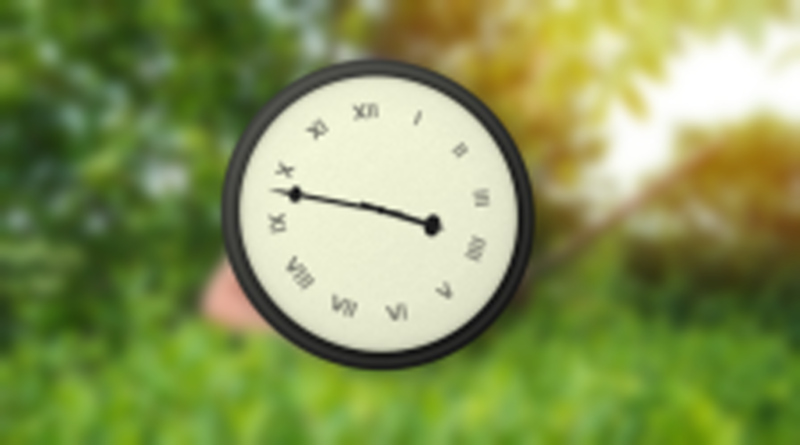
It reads 3,48
